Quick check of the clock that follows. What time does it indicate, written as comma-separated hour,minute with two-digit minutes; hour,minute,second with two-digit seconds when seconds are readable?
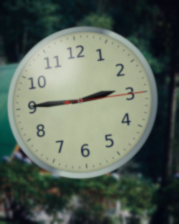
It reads 2,45,15
